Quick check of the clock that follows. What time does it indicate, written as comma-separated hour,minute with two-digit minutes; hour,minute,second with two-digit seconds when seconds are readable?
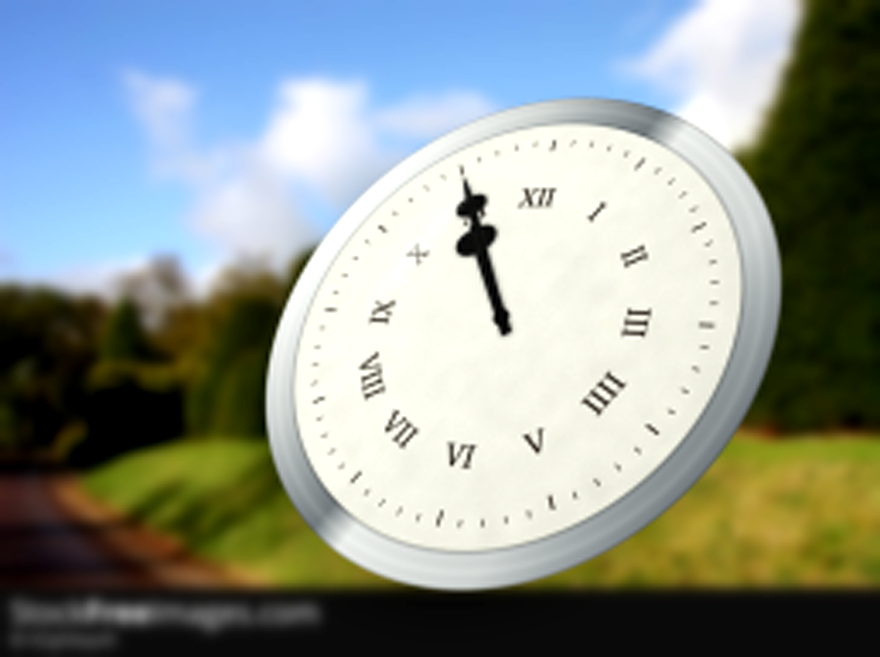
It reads 10,55
